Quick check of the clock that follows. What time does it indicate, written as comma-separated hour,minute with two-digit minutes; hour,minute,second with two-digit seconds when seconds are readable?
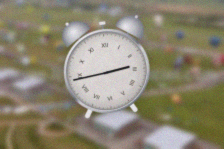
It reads 2,44
